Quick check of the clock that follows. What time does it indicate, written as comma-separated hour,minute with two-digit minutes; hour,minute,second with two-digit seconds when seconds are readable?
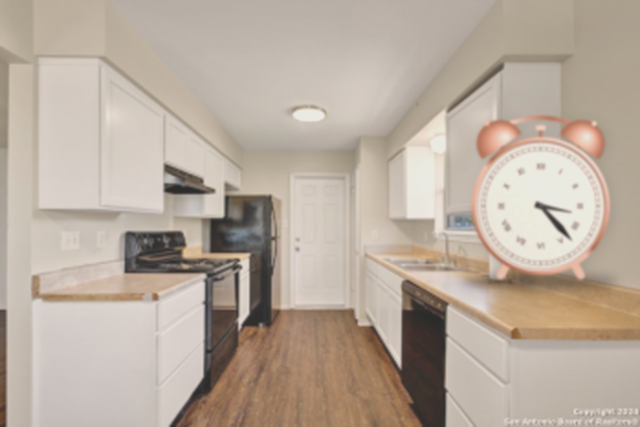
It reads 3,23
